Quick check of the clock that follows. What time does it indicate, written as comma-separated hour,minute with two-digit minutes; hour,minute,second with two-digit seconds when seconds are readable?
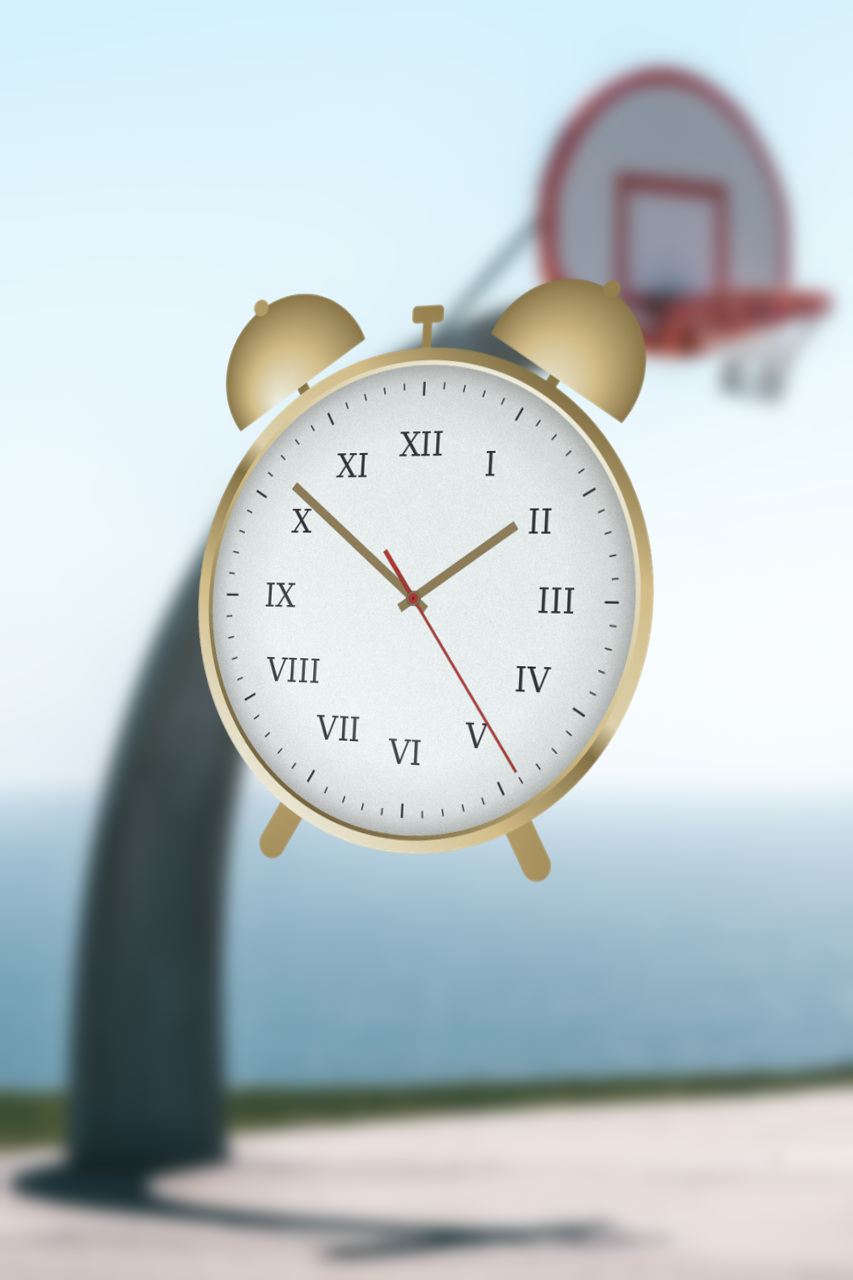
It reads 1,51,24
